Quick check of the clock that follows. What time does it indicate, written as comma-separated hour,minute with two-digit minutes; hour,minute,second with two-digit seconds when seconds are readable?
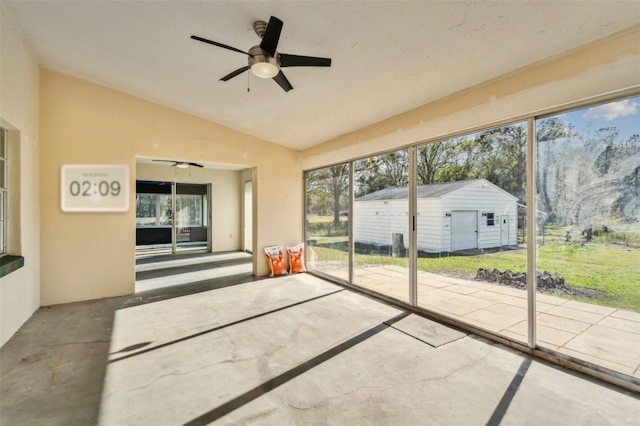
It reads 2,09
